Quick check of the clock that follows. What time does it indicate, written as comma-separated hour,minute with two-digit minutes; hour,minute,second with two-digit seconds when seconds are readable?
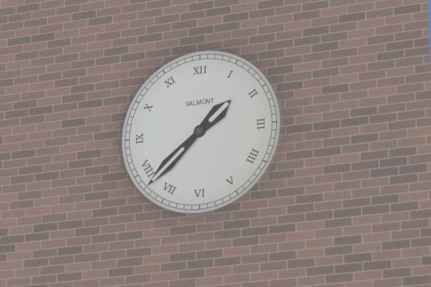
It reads 1,38
